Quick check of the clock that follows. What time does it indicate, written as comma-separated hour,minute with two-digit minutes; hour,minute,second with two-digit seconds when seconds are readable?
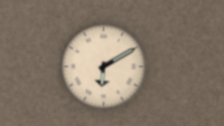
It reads 6,10
